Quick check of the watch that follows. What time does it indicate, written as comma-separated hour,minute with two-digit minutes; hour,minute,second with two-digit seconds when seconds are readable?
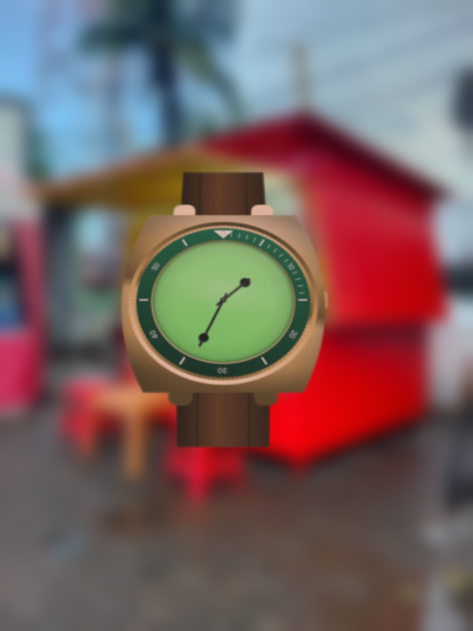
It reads 1,34
